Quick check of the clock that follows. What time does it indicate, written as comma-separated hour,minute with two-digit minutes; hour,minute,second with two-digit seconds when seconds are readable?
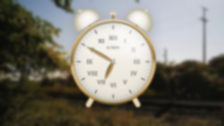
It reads 6,50
